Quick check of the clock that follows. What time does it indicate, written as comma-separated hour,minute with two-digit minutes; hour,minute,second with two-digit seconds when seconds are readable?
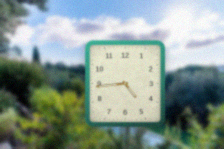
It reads 4,44
